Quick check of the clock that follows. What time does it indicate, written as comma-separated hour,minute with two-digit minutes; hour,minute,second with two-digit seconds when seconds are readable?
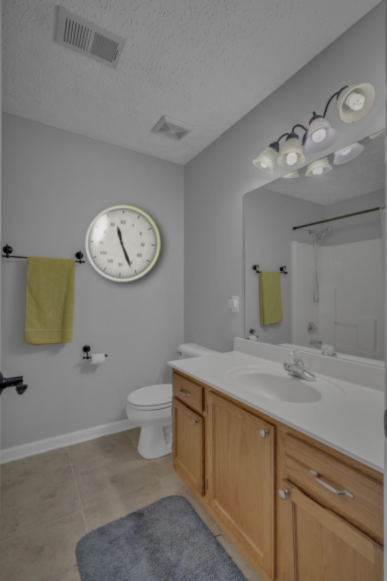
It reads 11,26
